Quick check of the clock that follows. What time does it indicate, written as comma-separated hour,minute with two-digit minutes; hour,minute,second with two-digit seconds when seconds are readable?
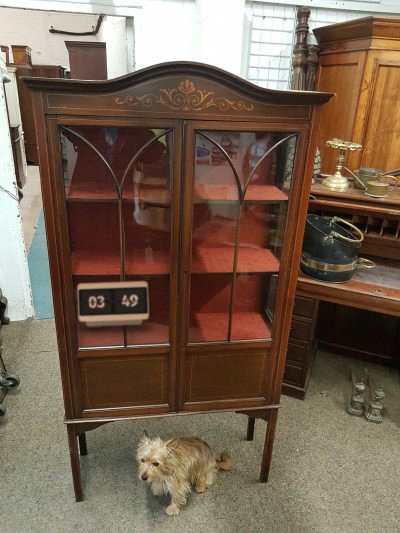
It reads 3,49
